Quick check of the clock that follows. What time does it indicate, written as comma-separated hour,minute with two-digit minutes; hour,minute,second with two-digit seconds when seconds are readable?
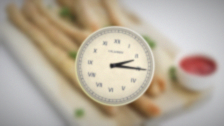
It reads 2,15
